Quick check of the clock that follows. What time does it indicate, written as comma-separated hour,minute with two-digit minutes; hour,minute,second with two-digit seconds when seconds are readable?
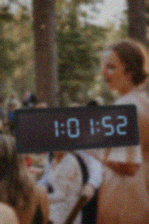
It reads 1,01,52
